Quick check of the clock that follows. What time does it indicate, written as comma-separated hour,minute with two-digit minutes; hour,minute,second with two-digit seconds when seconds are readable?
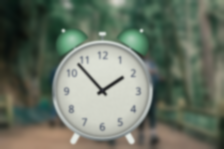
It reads 1,53
